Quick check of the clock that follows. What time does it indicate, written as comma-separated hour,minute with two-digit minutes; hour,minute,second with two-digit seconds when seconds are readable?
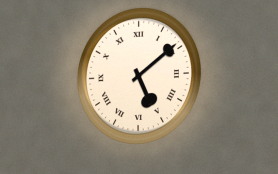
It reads 5,09
